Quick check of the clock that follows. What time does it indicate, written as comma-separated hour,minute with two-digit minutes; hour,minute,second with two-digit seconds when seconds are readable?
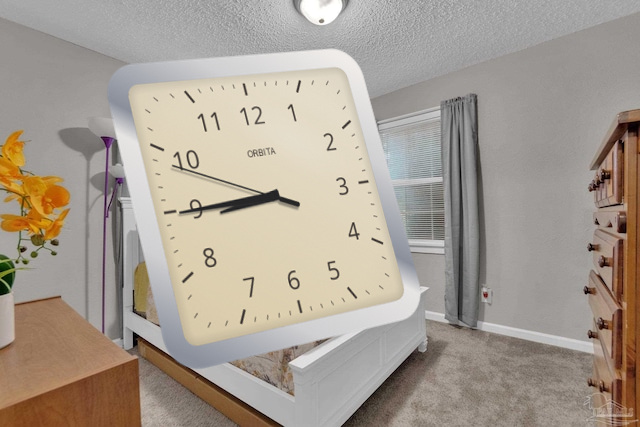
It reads 8,44,49
